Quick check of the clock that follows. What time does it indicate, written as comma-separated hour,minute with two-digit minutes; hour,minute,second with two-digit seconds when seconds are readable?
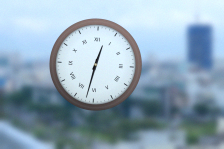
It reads 12,32
